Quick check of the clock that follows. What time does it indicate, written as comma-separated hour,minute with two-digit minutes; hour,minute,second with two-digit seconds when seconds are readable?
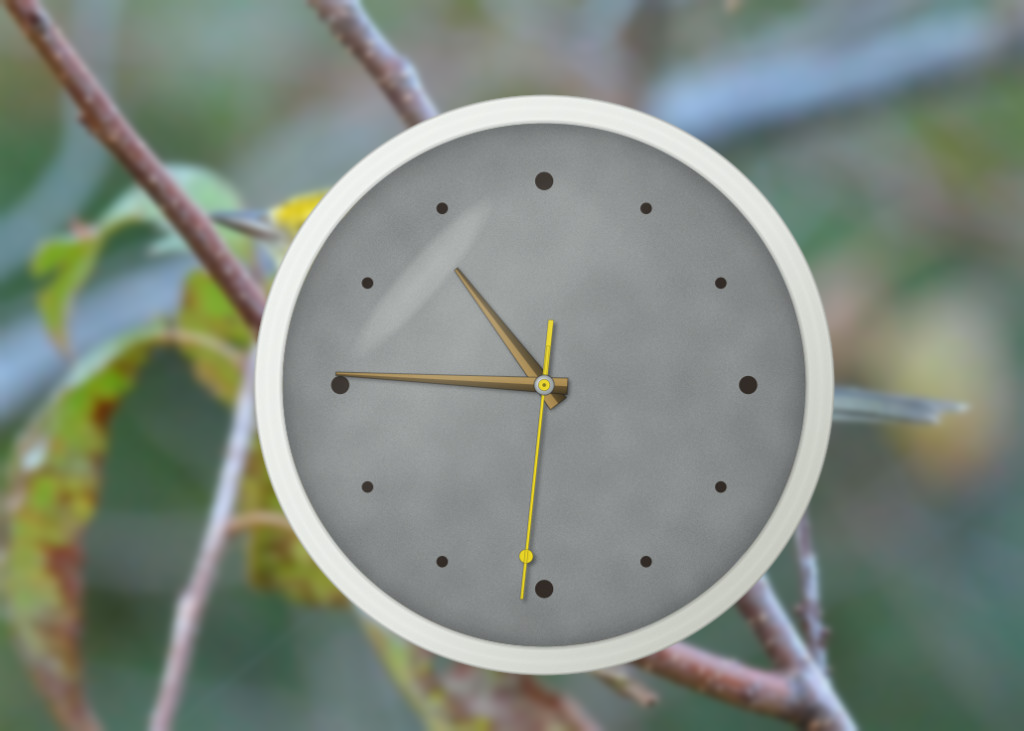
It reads 10,45,31
